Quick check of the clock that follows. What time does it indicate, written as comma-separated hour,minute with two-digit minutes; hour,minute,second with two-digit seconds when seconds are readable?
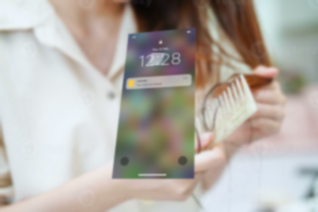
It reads 12,28
